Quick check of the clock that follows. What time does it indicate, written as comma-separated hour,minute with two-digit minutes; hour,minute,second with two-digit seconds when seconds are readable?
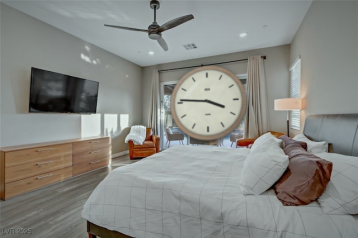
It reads 3,46
